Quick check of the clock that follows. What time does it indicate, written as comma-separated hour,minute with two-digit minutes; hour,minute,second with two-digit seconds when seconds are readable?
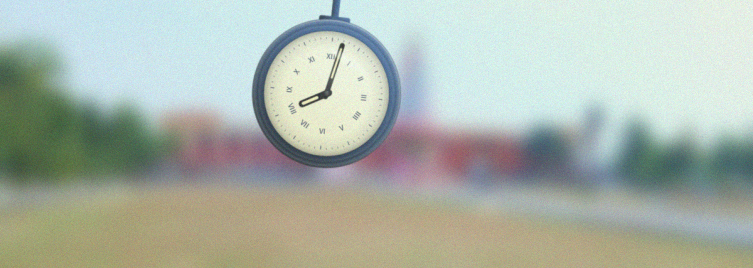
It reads 8,02
